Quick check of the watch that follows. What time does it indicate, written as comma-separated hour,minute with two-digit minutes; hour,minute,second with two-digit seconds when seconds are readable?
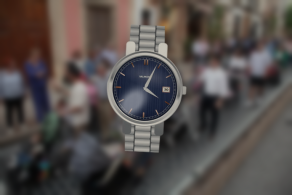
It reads 4,04
